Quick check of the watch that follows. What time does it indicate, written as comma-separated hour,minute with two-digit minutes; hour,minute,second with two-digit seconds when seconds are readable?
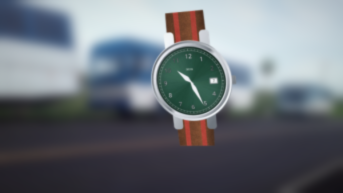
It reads 10,26
